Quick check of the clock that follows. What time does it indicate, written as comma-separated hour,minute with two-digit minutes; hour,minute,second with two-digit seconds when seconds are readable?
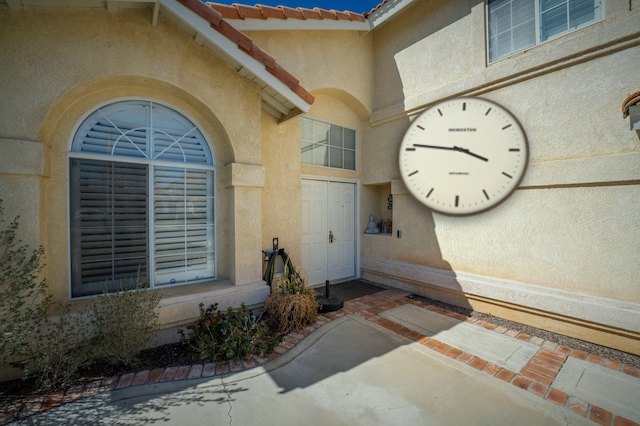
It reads 3,46
